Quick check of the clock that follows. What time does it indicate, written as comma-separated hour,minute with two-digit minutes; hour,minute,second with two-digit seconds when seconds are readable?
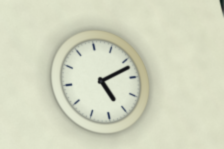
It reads 5,12
